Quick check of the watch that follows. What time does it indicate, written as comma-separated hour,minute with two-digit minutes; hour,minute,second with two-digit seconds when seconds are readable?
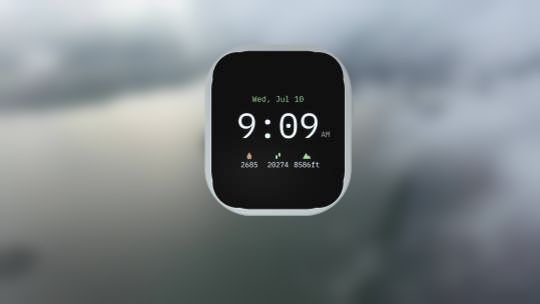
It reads 9,09
